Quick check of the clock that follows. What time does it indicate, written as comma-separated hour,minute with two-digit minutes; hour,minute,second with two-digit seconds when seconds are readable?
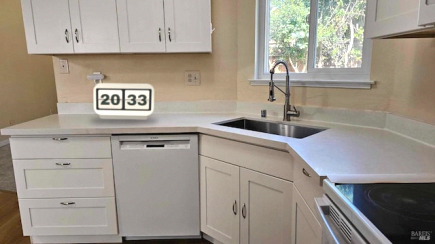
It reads 20,33
